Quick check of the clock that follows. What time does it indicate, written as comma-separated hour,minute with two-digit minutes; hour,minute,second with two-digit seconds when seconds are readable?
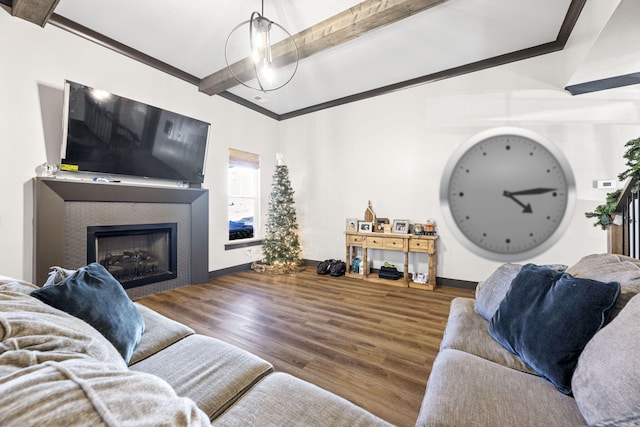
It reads 4,14
